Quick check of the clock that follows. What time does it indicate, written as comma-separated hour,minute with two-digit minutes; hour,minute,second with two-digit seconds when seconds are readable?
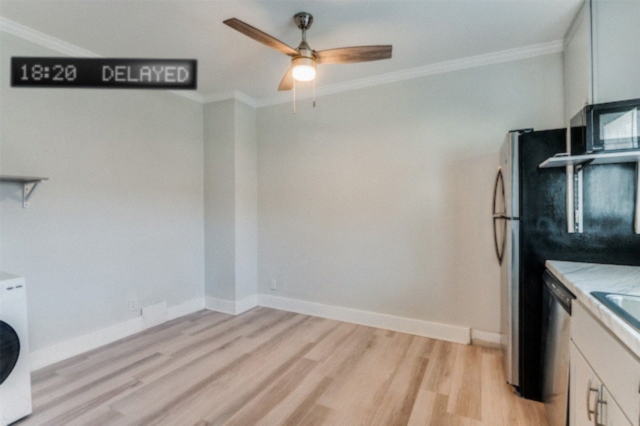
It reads 18,20
